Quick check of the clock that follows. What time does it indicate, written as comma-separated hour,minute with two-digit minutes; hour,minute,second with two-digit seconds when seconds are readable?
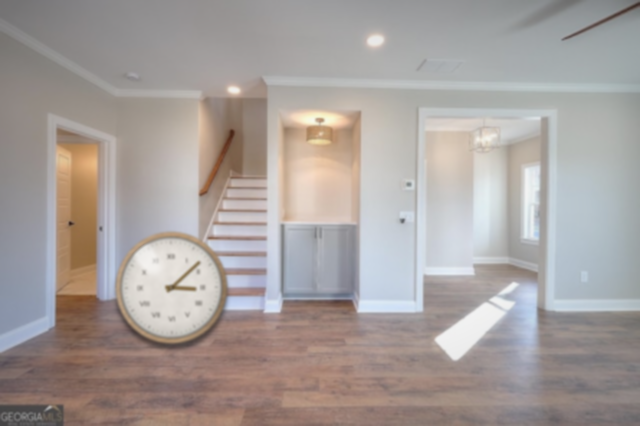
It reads 3,08
